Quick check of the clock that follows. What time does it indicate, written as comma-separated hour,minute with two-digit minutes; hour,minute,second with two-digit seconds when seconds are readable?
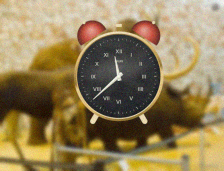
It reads 11,38
